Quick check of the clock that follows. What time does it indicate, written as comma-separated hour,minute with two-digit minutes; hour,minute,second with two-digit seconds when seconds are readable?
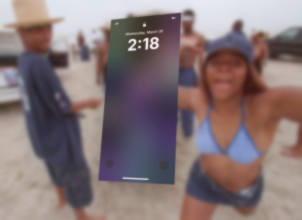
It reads 2,18
